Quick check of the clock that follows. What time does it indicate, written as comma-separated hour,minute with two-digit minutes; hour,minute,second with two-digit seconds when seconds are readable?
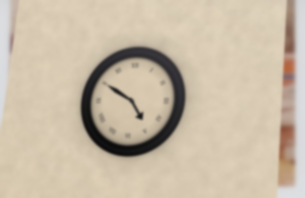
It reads 4,50
